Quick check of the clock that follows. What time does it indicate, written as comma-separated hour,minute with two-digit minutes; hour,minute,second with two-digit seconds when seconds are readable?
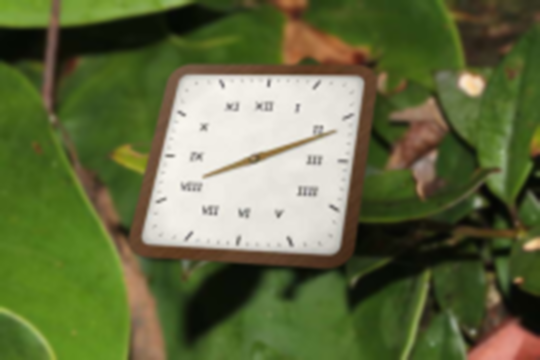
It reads 8,11
